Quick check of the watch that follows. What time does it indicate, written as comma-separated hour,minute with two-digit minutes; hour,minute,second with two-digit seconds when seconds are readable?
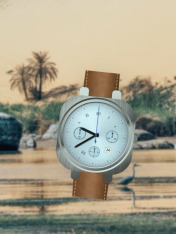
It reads 9,39
